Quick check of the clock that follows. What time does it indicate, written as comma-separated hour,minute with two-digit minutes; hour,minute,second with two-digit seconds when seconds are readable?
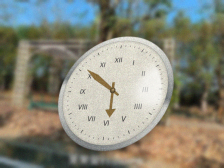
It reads 5,51
